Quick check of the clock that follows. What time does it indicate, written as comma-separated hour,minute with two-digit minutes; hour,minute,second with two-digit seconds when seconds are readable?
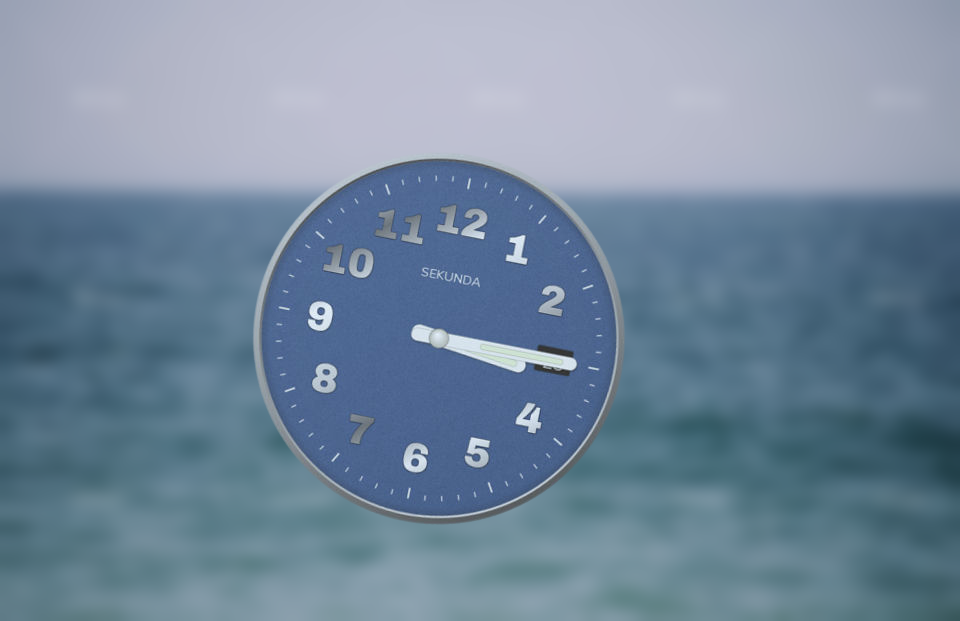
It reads 3,15
